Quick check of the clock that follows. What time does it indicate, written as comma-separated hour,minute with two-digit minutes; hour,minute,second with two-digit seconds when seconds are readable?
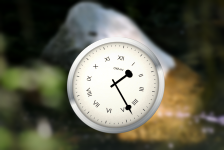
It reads 1,23
